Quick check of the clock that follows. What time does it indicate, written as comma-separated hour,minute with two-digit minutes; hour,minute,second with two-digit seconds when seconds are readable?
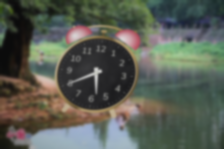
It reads 5,40
